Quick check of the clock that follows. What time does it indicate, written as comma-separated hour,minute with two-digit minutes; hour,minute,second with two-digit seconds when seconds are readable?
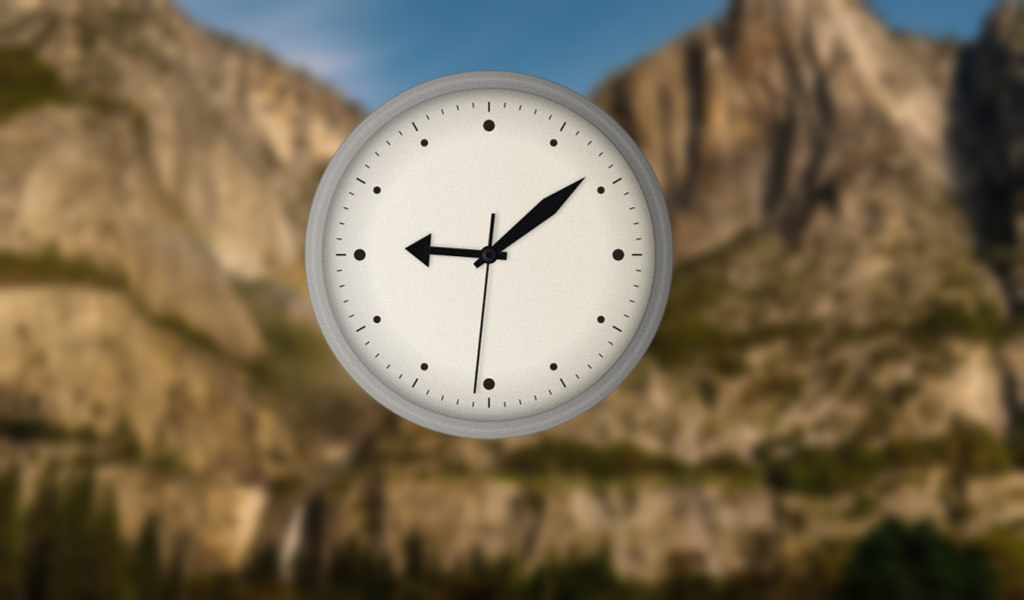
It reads 9,08,31
